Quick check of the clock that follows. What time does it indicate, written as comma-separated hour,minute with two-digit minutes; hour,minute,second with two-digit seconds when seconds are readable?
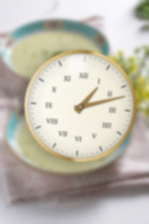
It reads 1,12
